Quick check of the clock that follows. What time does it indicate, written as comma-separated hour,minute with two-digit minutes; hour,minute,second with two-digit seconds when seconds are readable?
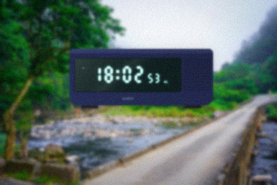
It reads 18,02
